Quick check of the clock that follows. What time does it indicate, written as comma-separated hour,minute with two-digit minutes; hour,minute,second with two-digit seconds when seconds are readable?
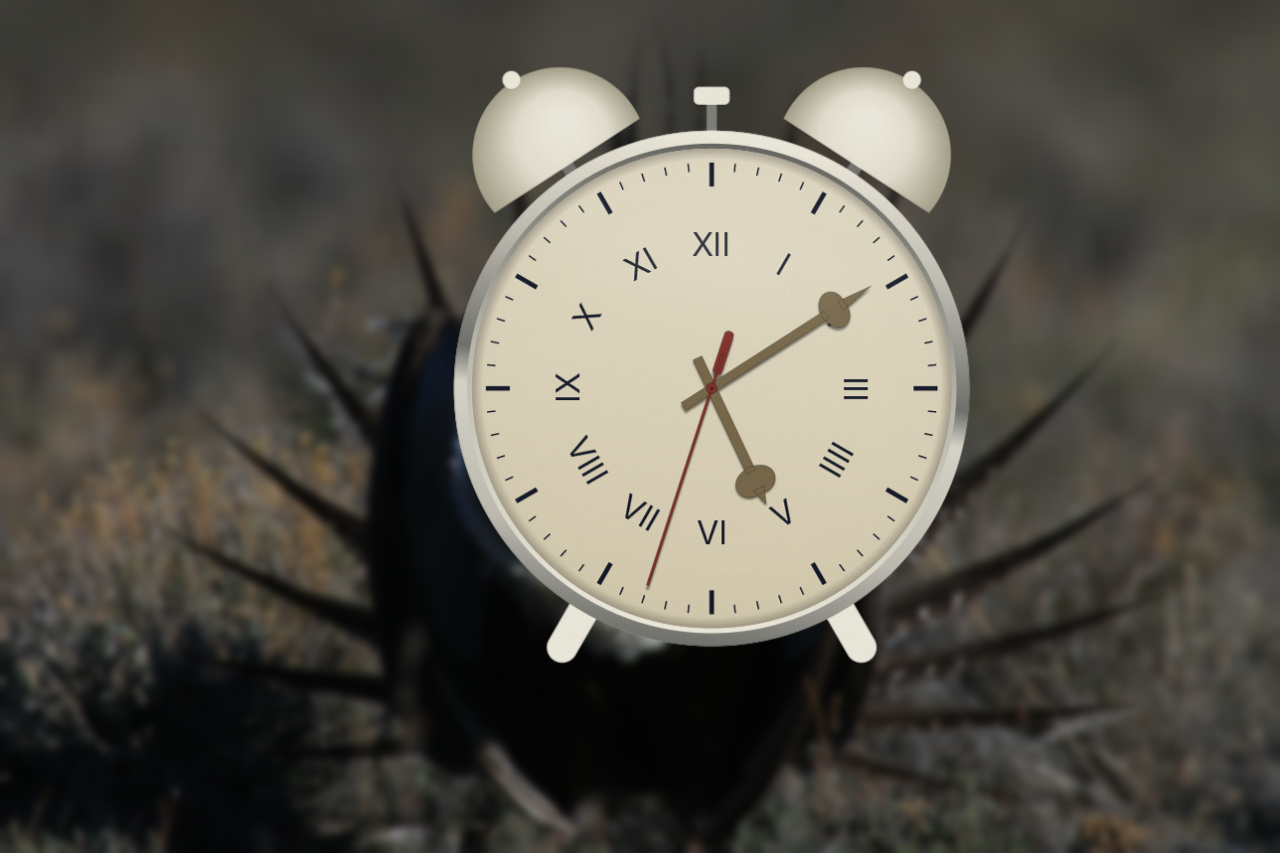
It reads 5,09,33
